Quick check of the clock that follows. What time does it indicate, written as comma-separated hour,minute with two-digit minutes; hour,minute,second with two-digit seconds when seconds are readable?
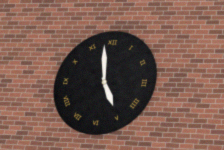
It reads 4,58
